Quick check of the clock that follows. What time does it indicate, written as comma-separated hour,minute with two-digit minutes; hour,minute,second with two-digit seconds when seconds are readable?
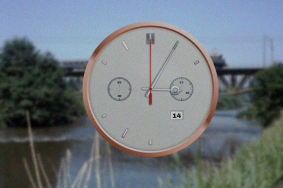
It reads 3,05
